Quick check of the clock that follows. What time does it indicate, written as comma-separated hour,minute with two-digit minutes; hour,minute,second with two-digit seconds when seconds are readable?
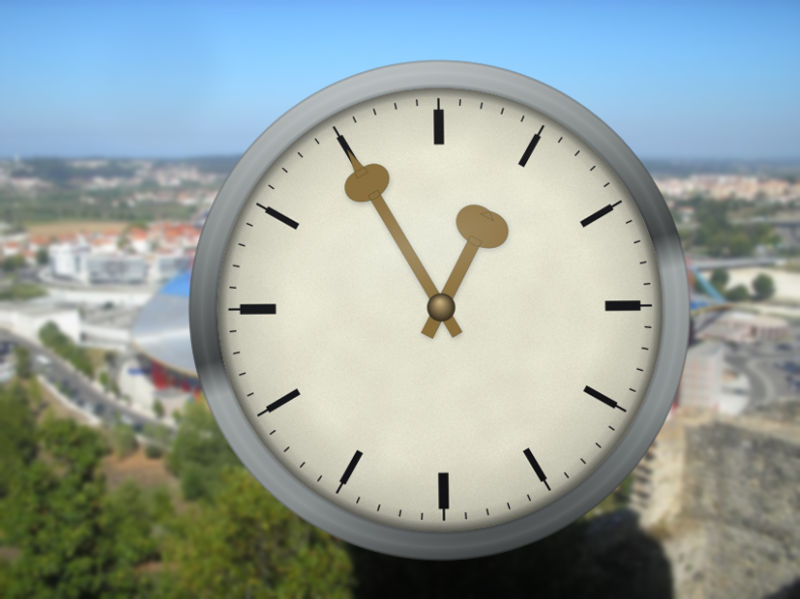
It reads 12,55
